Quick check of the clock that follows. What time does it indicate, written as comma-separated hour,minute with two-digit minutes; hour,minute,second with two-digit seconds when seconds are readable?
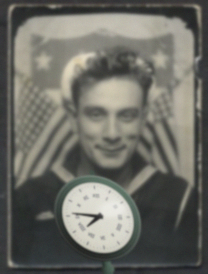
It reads 7,46
